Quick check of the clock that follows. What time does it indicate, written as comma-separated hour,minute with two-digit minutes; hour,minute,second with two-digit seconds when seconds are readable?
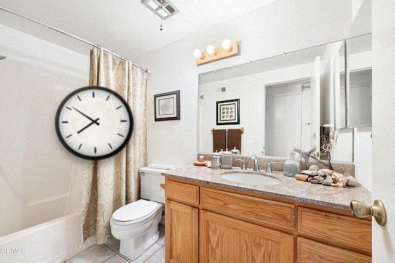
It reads 7,51
